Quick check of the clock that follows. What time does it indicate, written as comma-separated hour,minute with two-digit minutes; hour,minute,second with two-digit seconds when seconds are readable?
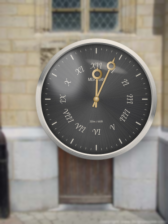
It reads 12,04
